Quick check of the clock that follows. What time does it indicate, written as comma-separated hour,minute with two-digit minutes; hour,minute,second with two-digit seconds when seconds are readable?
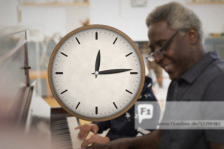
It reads 12,14
